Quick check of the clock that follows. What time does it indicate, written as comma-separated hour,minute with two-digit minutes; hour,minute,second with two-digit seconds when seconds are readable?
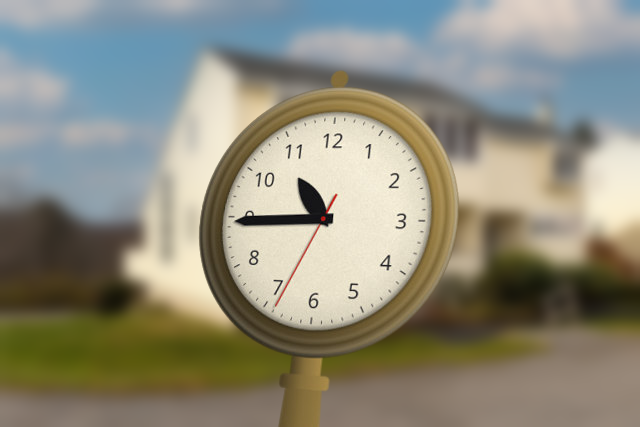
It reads 10,44,34
